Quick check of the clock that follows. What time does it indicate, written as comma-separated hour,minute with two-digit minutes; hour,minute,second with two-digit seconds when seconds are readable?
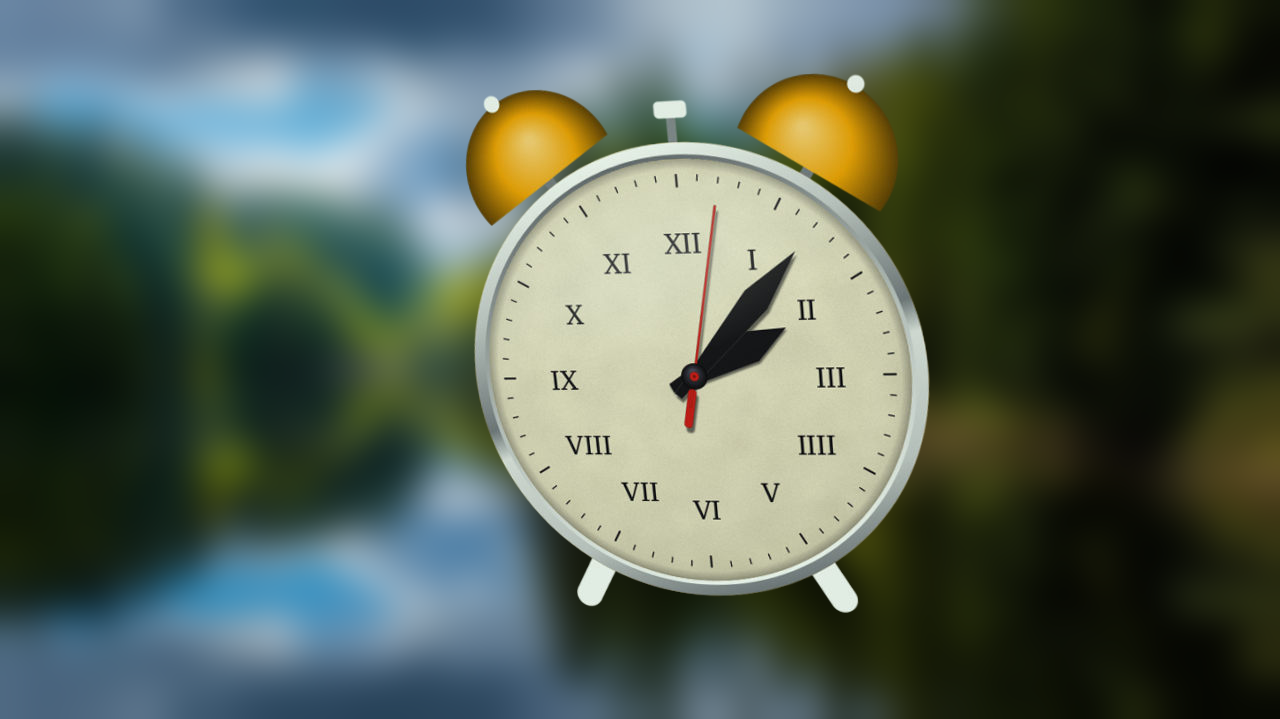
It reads 2,07,02
